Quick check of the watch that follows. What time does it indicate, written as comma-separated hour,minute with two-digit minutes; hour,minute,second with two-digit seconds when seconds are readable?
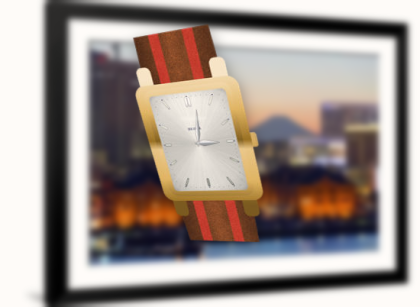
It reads 3,02
